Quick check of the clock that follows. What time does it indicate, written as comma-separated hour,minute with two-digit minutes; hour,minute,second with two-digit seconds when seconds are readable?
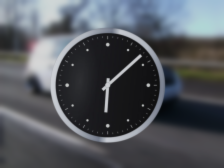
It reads 6,08
